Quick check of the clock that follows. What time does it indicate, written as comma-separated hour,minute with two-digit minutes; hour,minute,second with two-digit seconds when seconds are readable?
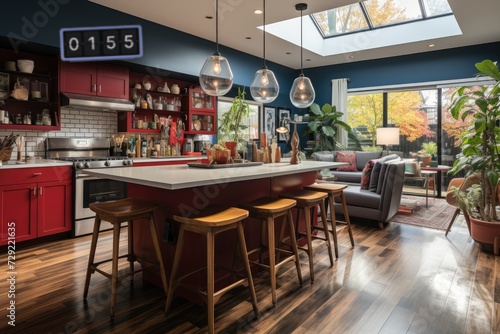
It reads 1,55
